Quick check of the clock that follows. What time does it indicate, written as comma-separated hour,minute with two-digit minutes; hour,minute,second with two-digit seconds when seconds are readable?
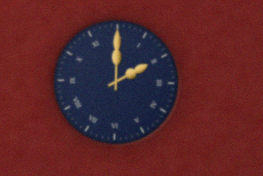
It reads 2,00
